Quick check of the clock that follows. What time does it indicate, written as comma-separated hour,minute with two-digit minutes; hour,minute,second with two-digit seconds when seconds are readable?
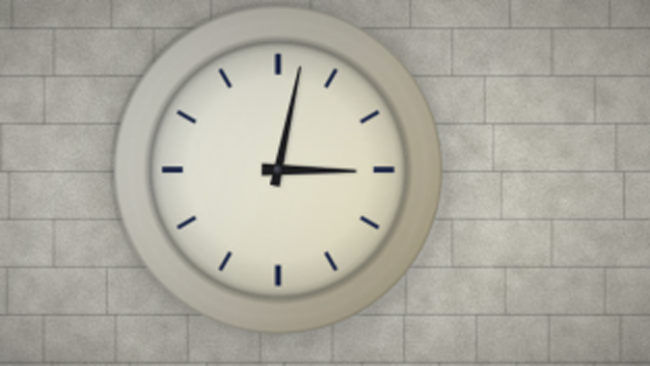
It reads 3,02
